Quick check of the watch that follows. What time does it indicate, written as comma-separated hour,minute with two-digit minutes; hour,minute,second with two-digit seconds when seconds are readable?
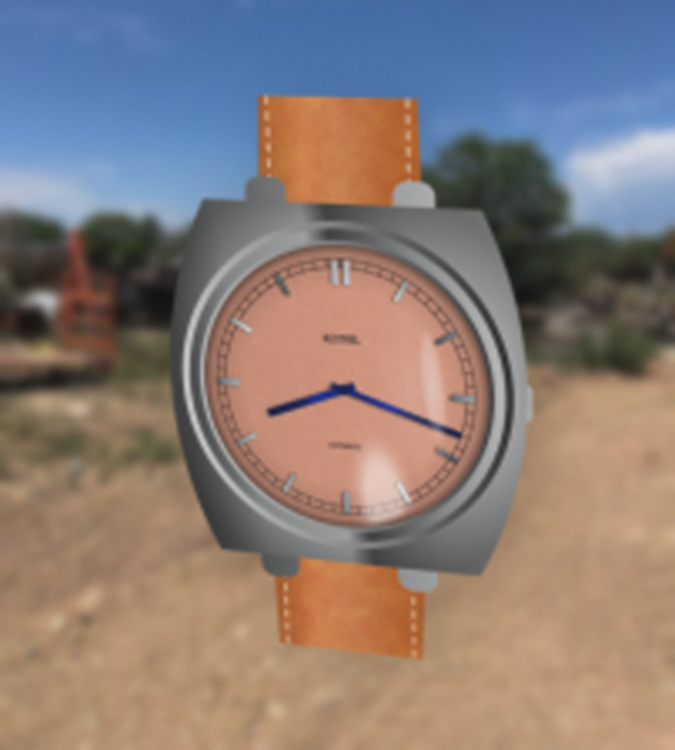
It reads 8,18
